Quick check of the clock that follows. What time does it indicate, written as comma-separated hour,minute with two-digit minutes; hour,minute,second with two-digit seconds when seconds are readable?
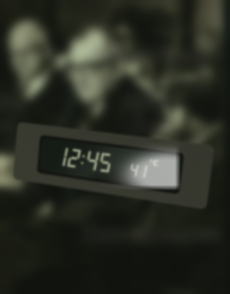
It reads 12,45
